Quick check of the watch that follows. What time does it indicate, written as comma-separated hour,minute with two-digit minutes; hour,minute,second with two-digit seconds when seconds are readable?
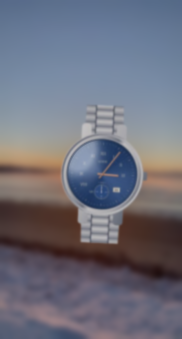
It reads 3,06
